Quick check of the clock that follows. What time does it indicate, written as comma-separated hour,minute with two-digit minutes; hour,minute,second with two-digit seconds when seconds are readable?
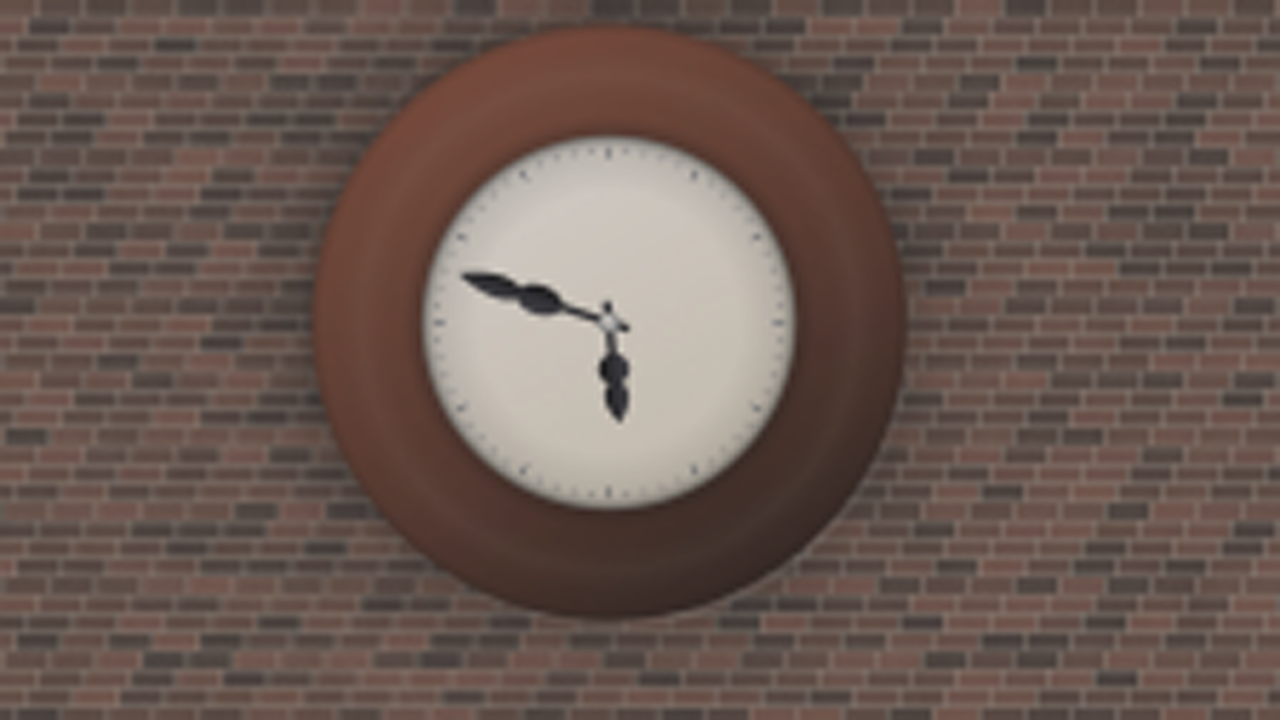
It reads 5,48
